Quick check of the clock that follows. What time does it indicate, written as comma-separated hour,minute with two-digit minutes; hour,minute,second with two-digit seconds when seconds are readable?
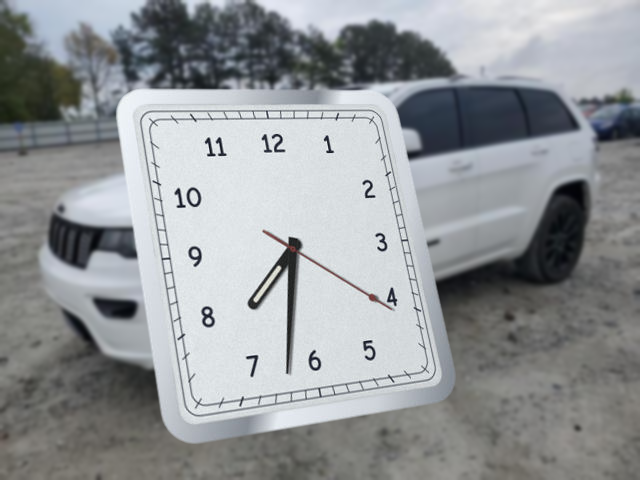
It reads 7,32,21
